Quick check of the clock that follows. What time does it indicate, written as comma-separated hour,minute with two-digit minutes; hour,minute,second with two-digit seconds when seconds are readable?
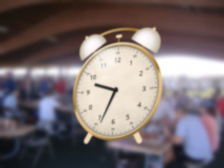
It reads 9,34
